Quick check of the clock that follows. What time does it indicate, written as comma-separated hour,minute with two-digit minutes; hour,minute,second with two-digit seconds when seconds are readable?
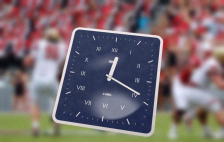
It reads 12,19
